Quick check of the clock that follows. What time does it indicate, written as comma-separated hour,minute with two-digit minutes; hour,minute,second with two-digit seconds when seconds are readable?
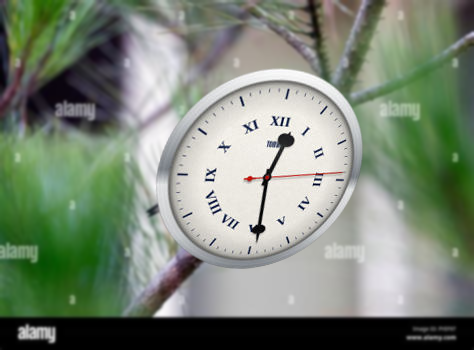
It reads 12,29,14
